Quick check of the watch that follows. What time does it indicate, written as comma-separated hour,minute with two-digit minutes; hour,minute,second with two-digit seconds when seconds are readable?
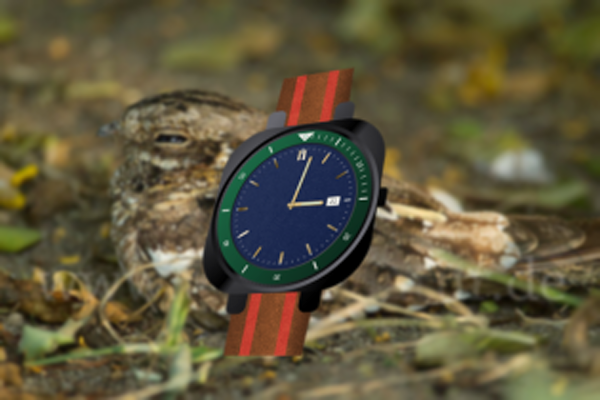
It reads 3,02
